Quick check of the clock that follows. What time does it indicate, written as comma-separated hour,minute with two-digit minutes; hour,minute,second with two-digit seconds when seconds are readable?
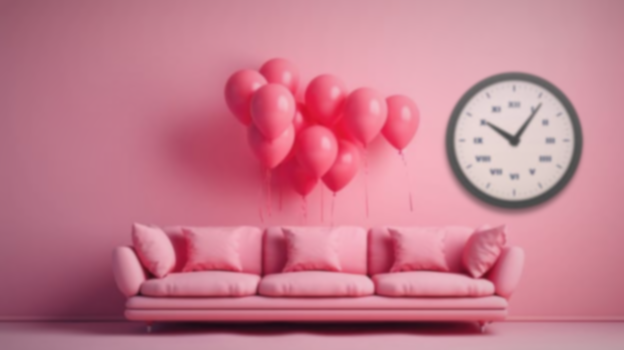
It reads 10,06
